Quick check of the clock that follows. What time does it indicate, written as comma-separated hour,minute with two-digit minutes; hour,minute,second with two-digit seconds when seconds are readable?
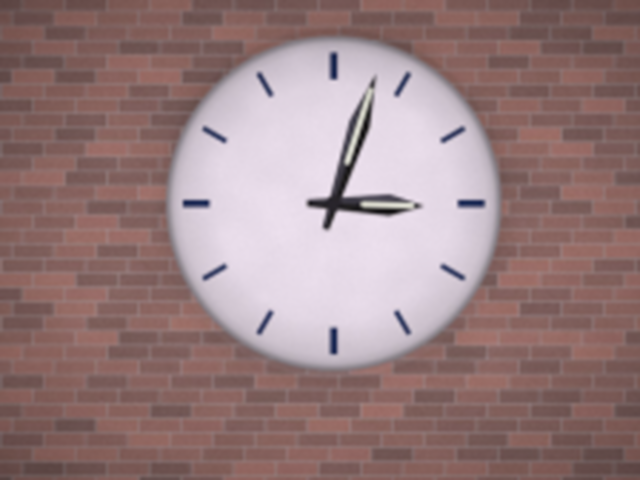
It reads 3,03
